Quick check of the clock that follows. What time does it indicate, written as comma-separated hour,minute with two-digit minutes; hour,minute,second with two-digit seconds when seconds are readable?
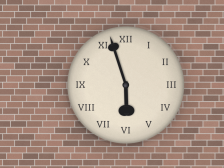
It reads 5,57
